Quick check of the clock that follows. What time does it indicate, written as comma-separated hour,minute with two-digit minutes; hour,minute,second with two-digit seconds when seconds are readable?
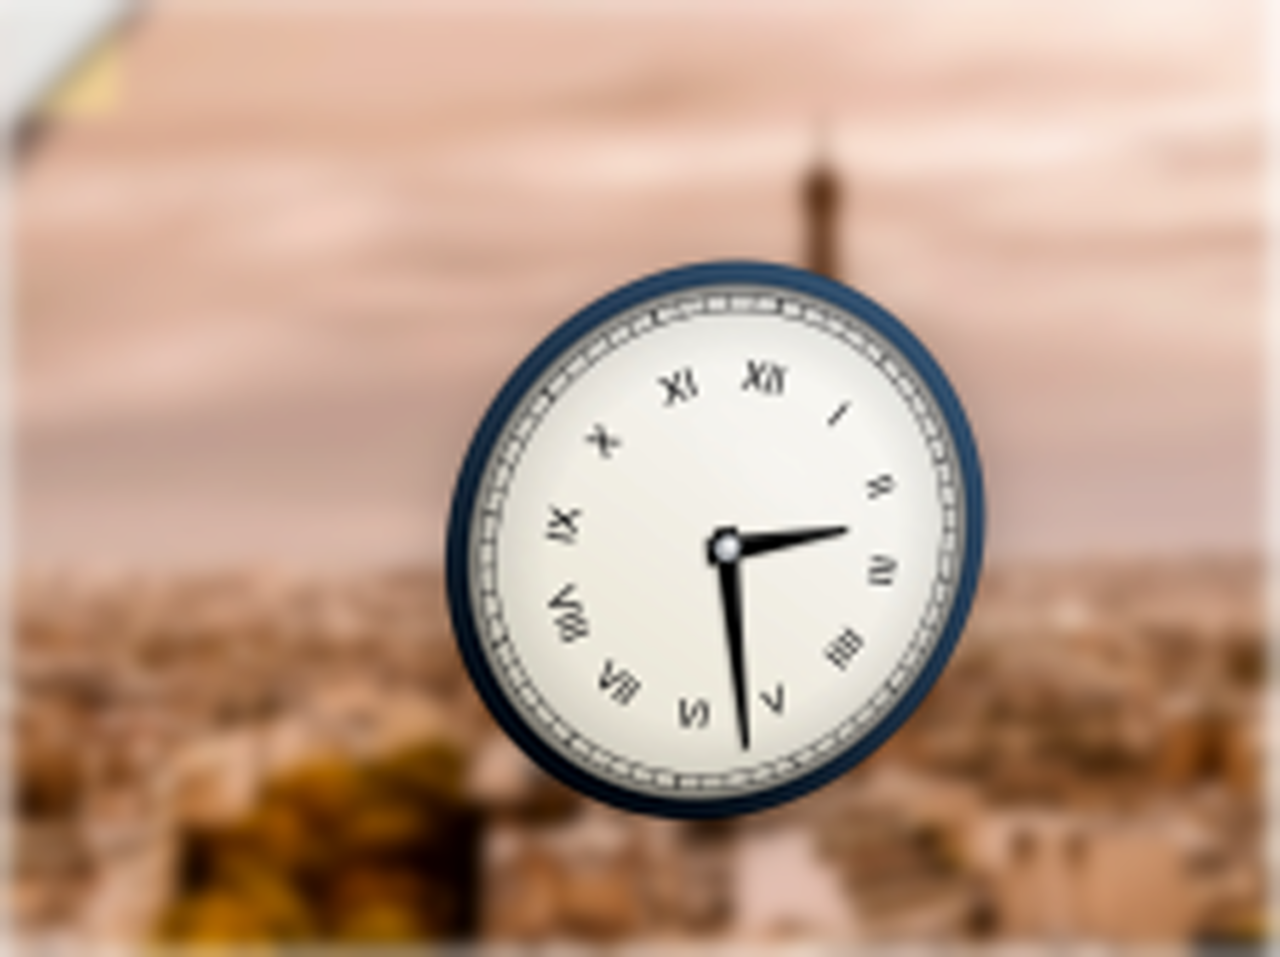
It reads 2,27
